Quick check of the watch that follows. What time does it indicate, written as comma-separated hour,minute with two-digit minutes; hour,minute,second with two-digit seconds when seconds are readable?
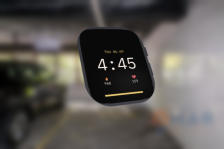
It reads 4,45
